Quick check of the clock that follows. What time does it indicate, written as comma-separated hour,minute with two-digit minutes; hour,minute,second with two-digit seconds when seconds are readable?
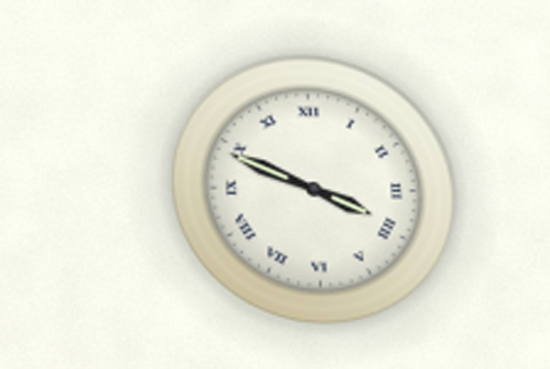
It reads 3,49
